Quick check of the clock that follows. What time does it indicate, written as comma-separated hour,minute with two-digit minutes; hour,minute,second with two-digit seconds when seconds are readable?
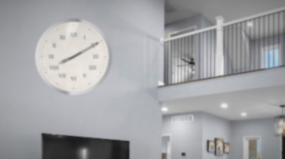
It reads 8,10
